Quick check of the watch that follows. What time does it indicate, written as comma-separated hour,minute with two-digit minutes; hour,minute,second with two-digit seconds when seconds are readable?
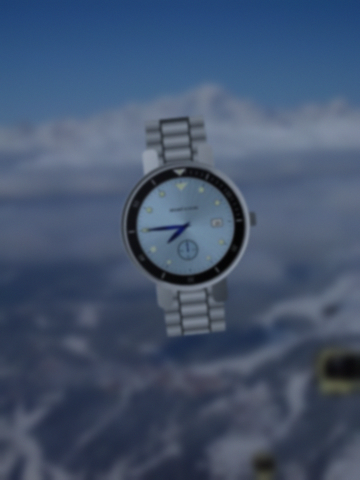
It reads 7,45
